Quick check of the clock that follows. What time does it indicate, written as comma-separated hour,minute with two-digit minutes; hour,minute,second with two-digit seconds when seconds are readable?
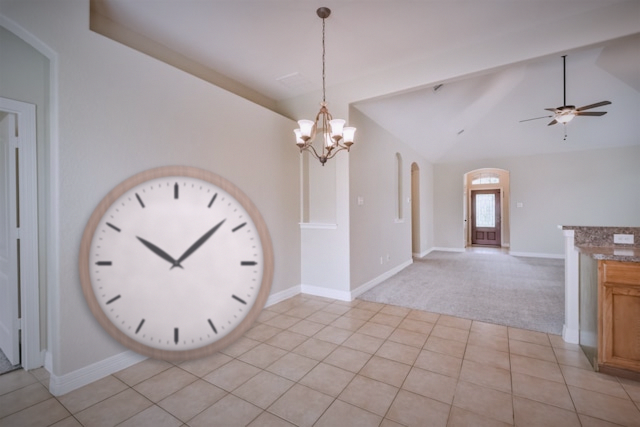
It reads 10,08
